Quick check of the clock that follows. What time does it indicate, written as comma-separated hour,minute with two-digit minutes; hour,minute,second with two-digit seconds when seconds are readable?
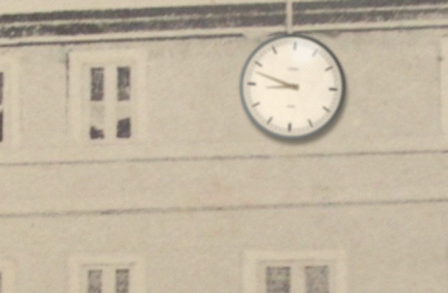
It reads 8,48
